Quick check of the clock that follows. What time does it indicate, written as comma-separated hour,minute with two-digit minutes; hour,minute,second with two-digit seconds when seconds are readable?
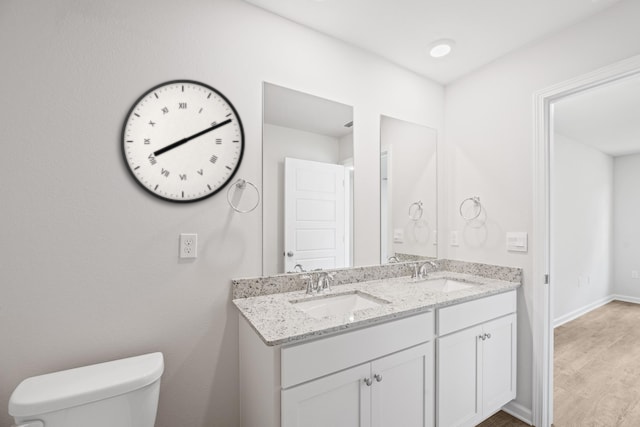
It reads 8,11
